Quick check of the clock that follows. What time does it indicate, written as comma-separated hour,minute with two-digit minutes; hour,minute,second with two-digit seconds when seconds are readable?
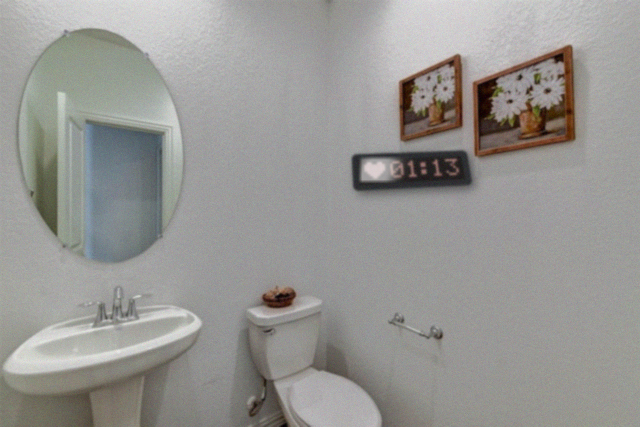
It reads 1,13
